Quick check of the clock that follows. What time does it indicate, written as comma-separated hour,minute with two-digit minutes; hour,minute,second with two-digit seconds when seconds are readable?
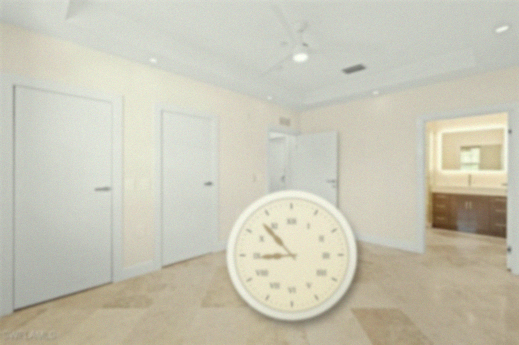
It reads 8,53
